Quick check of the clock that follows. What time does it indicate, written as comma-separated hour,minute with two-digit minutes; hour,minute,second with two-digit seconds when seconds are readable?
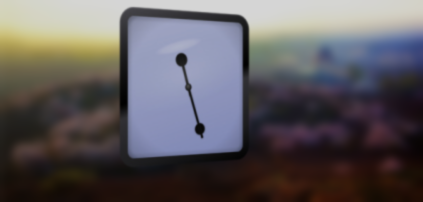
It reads 11,27
